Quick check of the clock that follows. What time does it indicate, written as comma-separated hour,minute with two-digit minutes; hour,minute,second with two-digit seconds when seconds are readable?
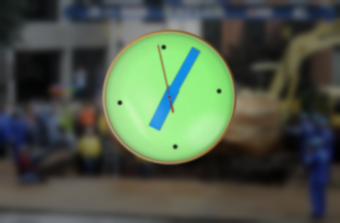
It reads 7,05,59
